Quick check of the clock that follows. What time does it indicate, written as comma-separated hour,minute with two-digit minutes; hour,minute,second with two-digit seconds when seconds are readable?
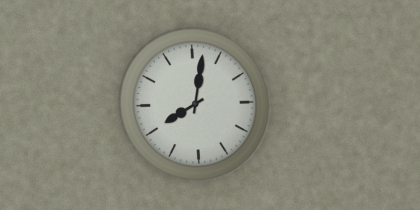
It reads 8,02
